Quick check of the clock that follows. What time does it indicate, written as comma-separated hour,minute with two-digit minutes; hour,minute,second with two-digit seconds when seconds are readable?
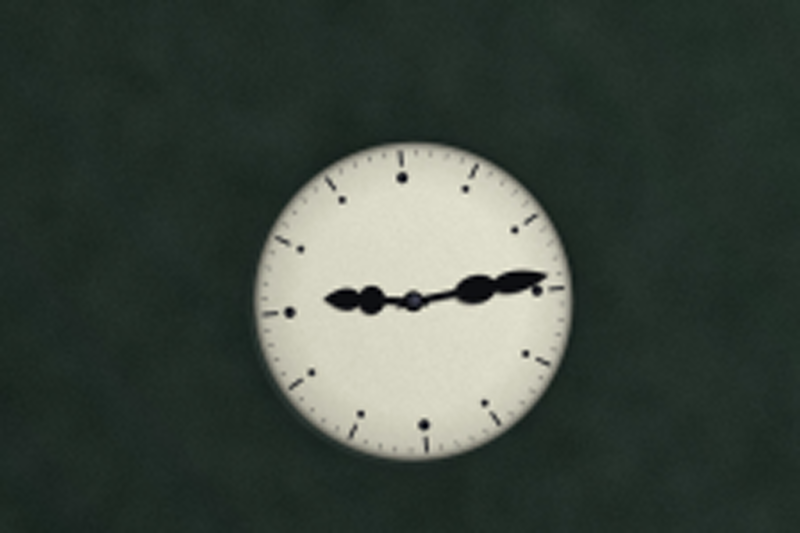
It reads 9,14
